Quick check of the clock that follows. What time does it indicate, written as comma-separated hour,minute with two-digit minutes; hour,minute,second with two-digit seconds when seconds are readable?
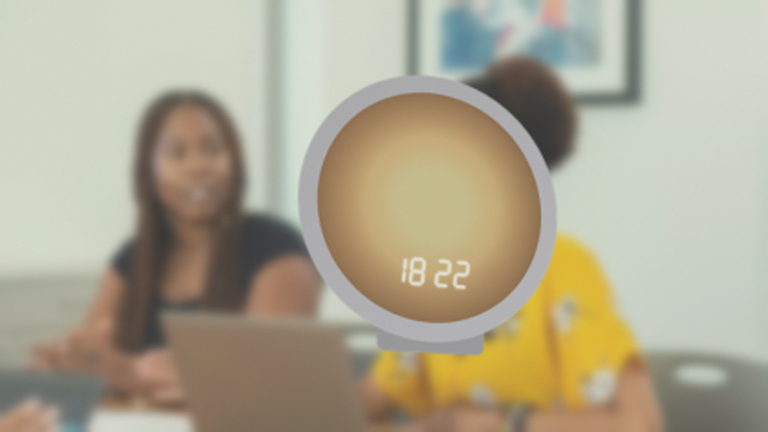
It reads 18,22
